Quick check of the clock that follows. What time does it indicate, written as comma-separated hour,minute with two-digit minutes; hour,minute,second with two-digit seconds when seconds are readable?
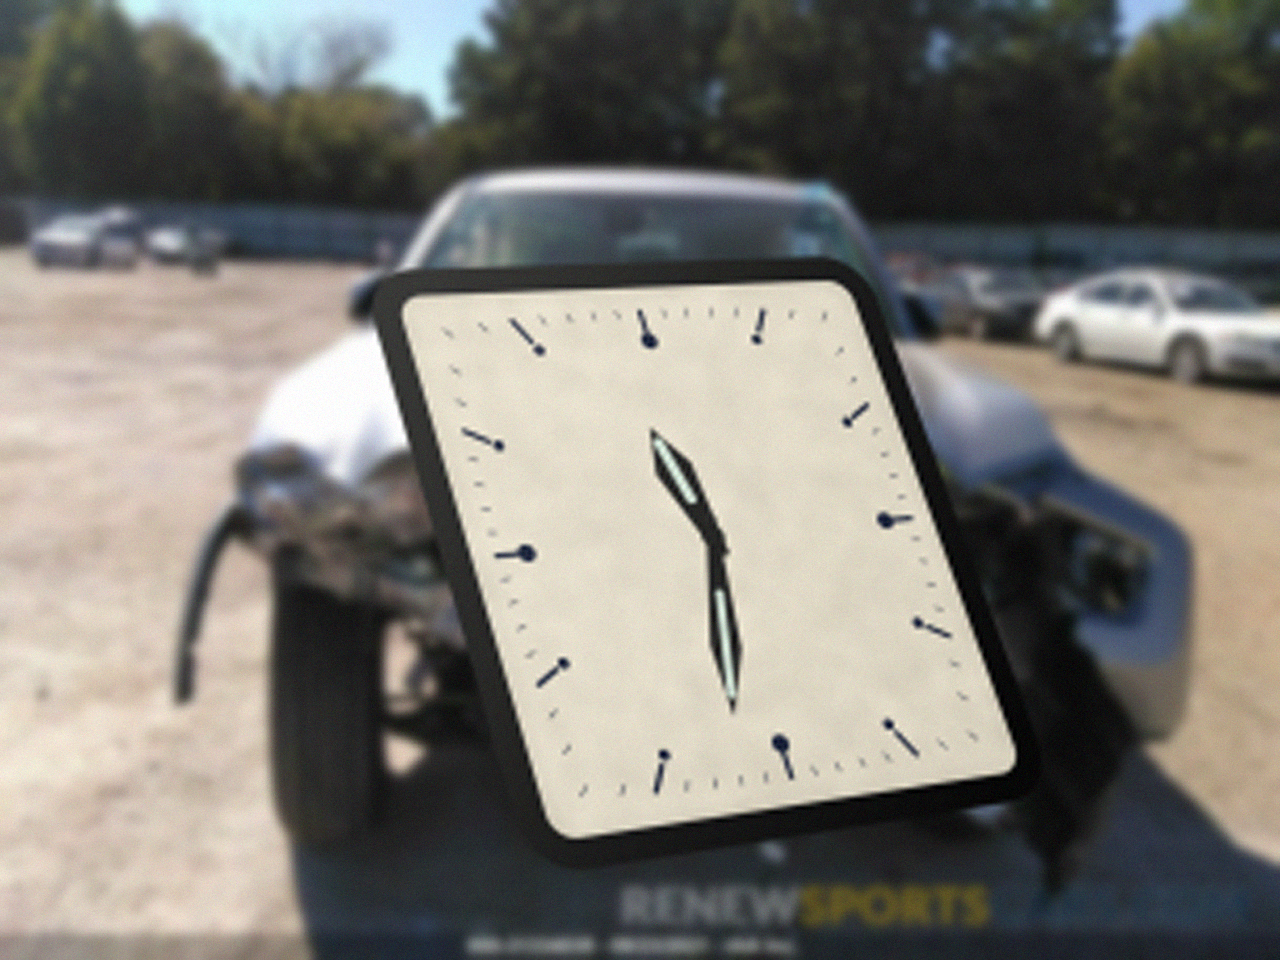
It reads 11,32
